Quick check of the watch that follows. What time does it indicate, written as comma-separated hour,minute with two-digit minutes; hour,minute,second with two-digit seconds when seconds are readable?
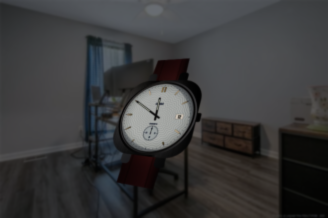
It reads 11,50
